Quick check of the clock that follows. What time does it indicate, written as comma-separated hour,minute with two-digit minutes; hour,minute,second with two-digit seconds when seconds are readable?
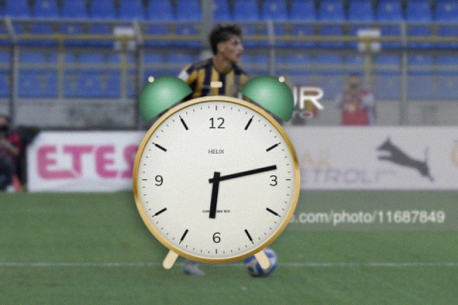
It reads 6,13
